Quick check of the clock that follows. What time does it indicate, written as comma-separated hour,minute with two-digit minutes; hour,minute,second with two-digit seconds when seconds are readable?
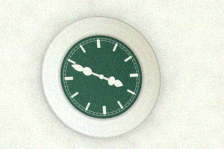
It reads 3,49
